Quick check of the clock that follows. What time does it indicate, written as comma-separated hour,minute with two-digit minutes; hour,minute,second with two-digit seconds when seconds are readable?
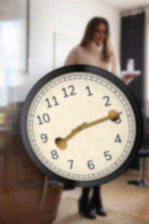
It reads 8,14
